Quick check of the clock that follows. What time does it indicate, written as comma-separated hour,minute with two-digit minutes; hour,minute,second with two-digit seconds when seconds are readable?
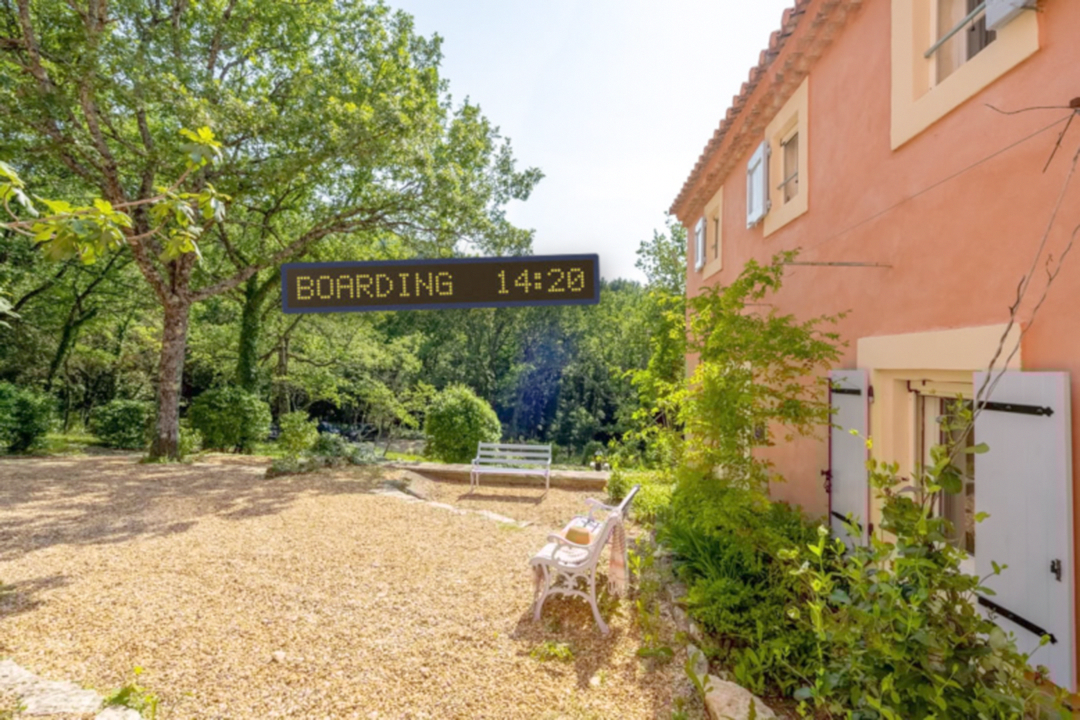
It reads 14,20
